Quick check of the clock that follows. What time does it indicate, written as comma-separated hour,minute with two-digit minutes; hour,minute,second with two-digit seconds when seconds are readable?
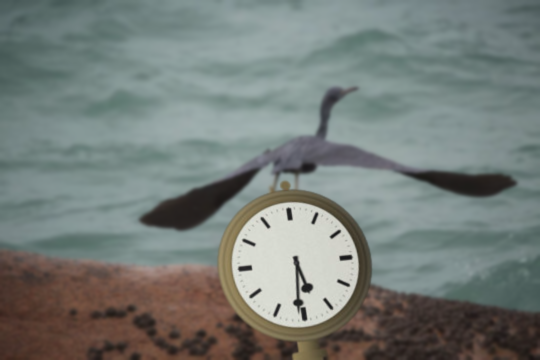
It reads 5,31
